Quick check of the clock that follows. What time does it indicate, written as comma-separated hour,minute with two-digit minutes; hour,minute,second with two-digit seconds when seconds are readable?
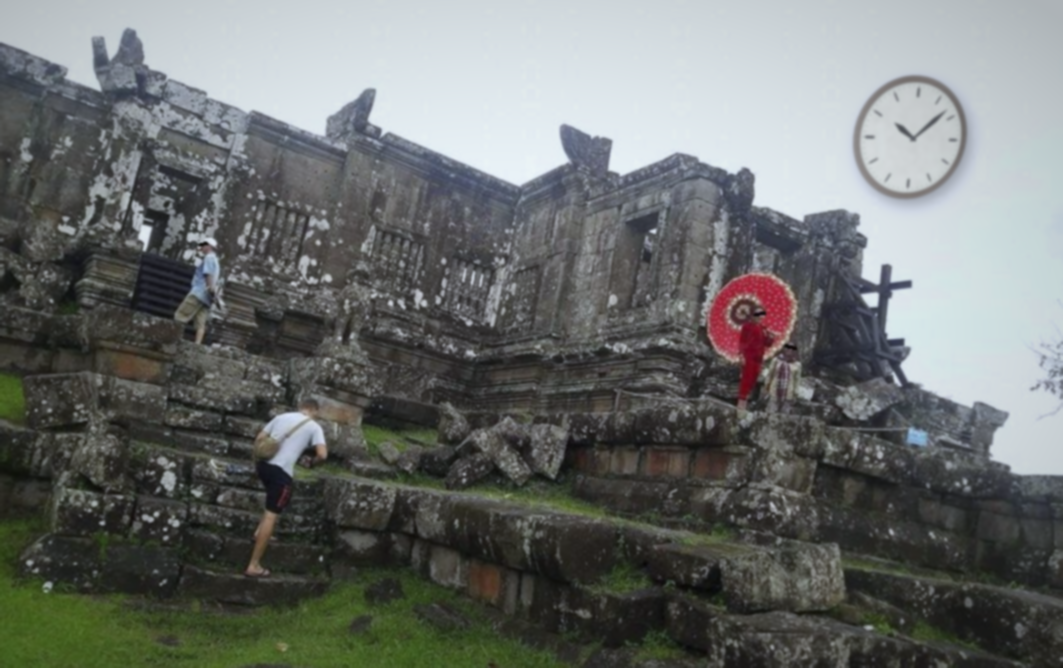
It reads 10,08
